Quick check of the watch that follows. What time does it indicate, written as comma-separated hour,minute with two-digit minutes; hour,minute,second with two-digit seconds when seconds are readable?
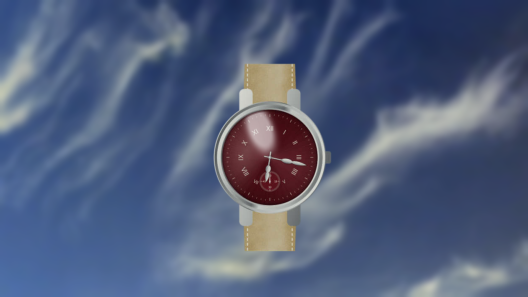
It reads 6,17
